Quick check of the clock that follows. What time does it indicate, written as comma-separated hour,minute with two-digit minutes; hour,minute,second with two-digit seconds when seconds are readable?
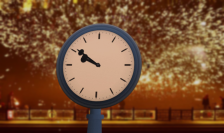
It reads 9,51
